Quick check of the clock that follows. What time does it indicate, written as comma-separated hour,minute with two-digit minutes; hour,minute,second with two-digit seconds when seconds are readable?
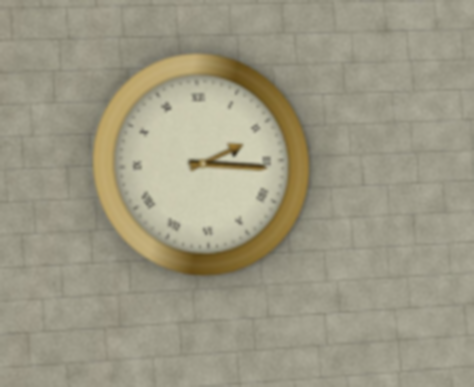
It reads 2,16
